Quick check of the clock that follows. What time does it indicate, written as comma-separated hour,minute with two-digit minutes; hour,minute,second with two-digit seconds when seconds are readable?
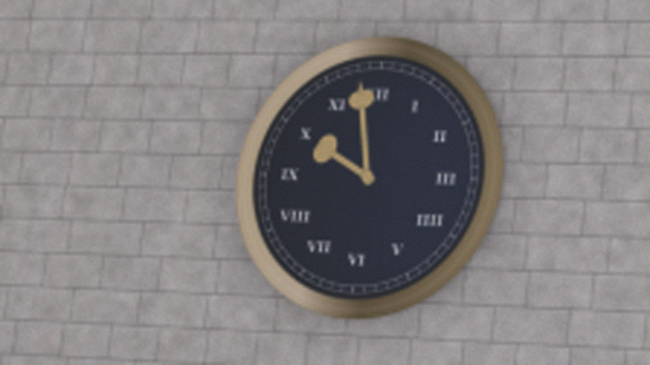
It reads 9,58
